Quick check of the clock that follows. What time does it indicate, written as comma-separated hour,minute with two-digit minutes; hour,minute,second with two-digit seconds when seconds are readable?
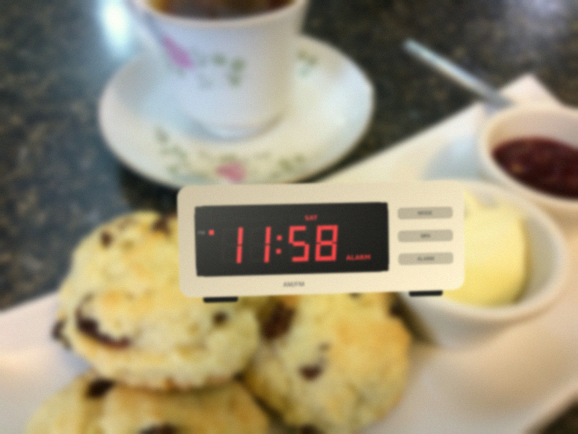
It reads 11,58
